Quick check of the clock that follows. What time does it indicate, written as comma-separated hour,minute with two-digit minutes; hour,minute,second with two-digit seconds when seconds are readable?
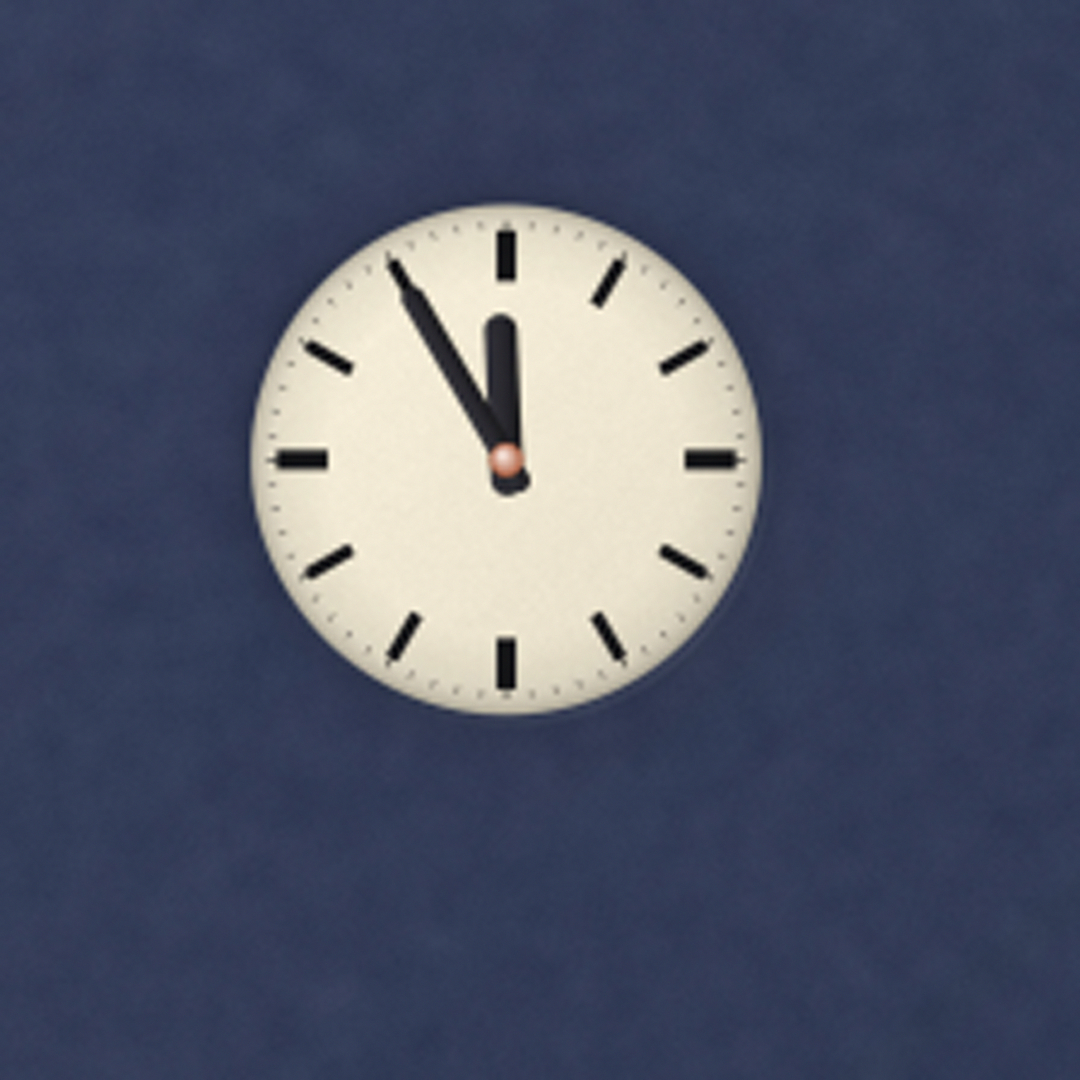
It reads 11,55
